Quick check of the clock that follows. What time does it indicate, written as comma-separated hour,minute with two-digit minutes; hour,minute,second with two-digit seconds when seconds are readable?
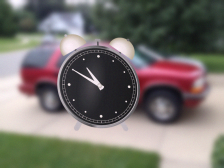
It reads 10,50
